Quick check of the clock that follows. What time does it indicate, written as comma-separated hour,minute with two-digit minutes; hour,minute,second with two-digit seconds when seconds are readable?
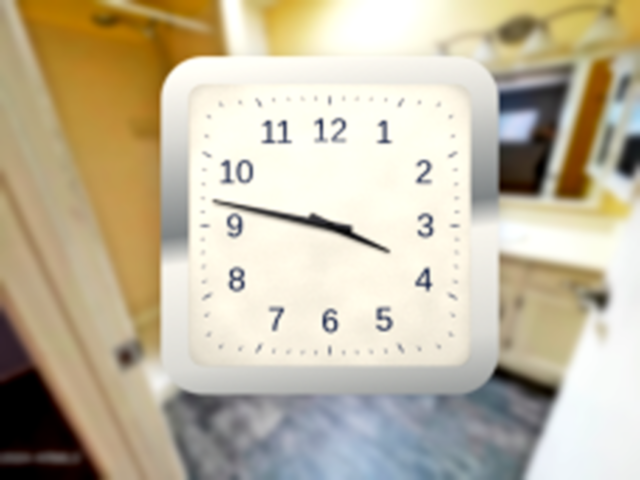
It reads 3,47
